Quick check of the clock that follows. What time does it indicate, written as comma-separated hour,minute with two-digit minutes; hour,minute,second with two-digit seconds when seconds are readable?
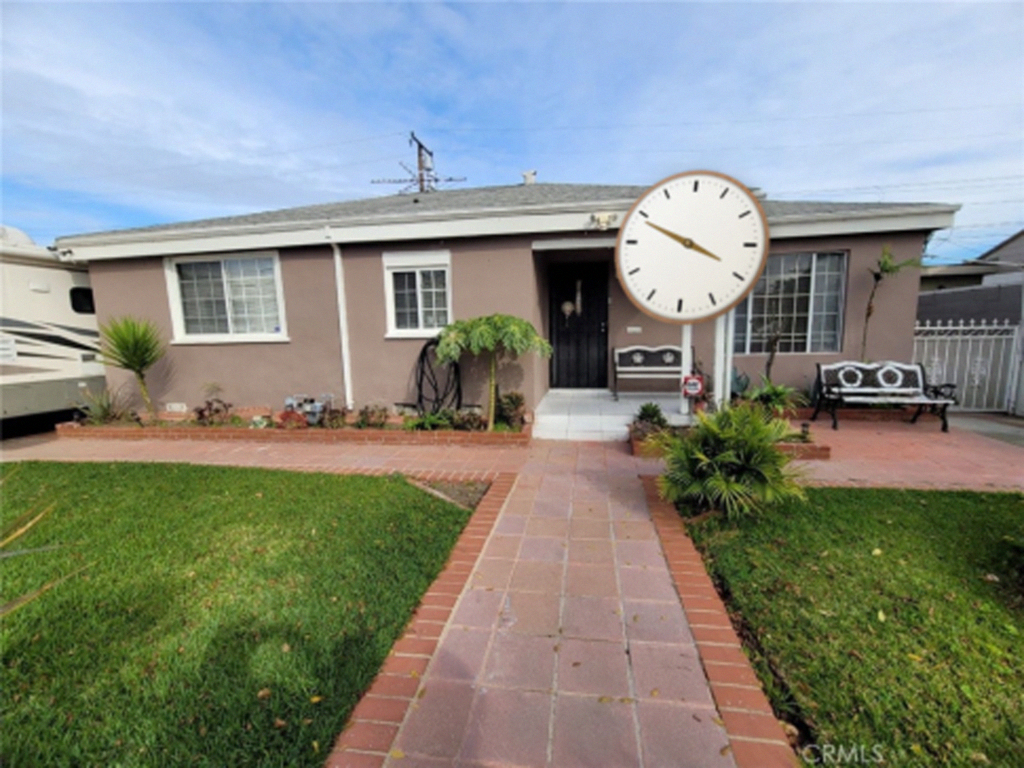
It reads 3,49
